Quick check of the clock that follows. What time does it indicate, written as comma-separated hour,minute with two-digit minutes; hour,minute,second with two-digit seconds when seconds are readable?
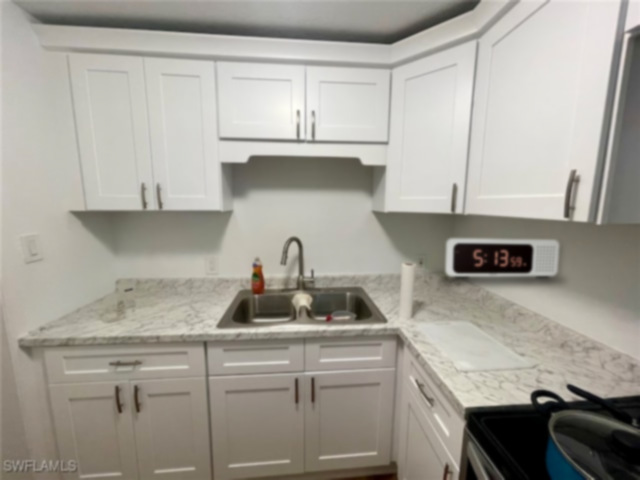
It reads 5,13
